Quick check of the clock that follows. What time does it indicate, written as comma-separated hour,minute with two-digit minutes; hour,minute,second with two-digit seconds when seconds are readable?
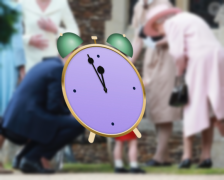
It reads 11,57
